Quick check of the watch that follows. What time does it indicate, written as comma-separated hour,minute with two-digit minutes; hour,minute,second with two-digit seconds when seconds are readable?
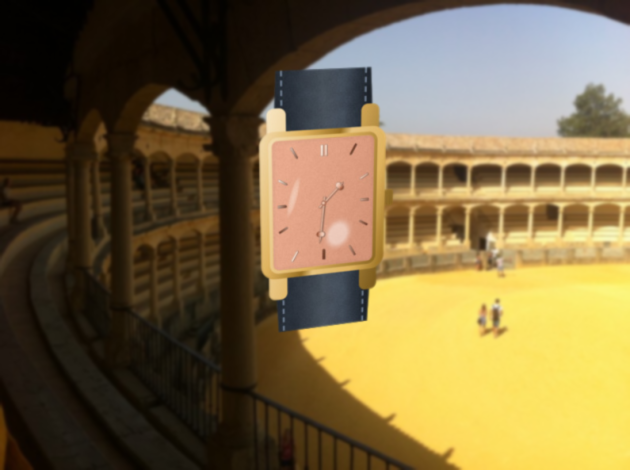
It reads 1,31
